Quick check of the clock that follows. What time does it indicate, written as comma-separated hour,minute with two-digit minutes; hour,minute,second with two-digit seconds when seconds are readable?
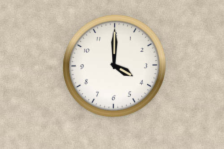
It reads 4,00
